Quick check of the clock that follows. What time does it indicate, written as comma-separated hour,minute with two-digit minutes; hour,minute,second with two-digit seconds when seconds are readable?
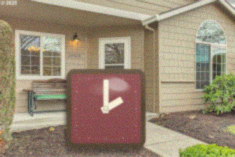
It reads 2,00
